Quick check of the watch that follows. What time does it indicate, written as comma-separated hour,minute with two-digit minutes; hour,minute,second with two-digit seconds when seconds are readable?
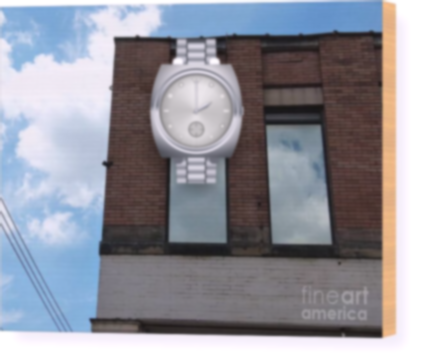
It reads 2,00
